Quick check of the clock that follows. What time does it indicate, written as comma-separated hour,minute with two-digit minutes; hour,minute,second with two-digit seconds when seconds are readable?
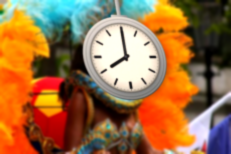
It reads 8,00
